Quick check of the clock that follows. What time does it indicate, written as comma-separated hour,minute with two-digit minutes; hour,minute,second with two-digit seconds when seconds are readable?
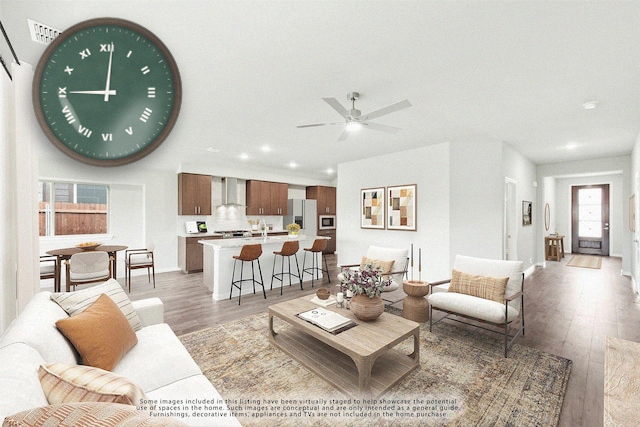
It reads 9,01
